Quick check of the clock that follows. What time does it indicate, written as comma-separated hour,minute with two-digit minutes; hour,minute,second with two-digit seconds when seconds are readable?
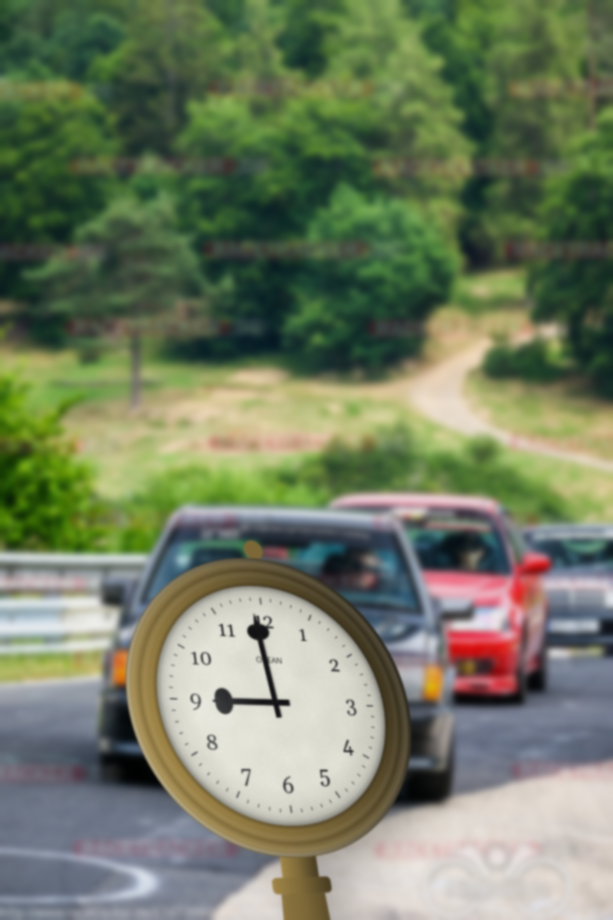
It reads 8,59
